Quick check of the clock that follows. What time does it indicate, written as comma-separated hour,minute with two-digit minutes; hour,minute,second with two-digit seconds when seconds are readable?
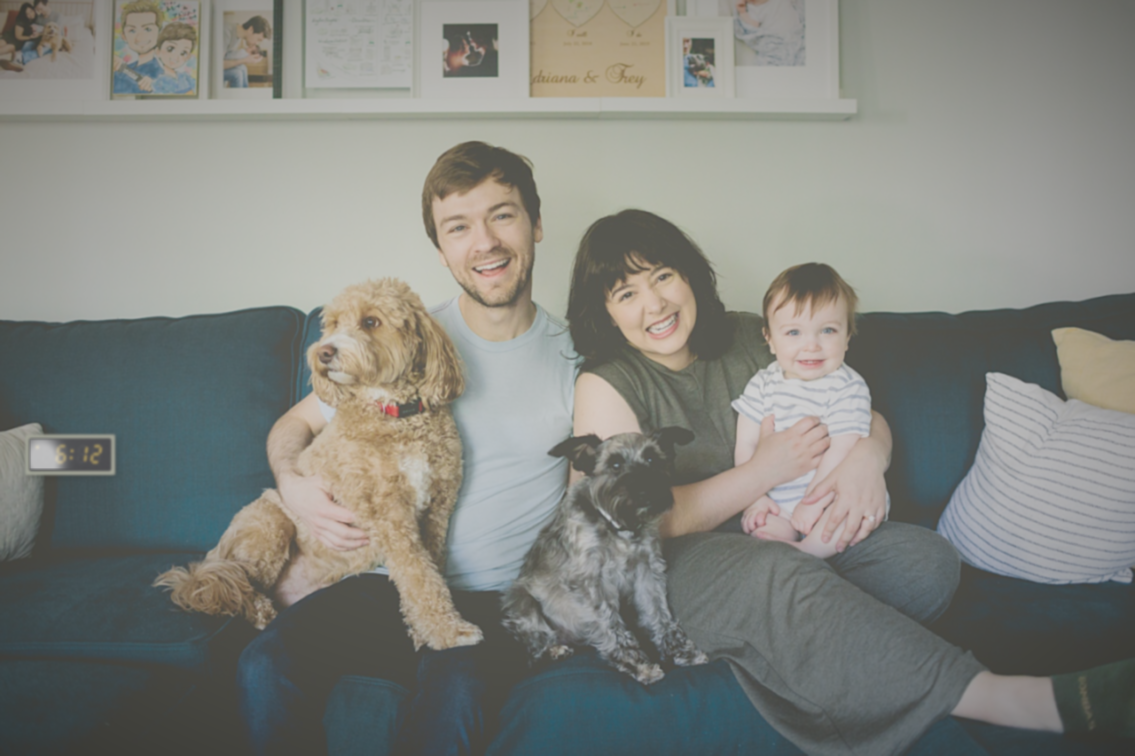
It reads 6,12
